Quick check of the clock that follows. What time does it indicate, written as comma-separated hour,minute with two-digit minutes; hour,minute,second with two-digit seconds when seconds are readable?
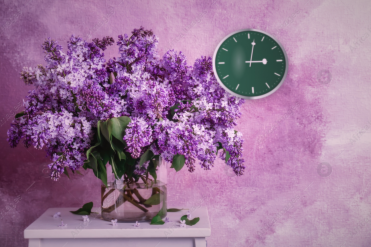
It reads 3,02
